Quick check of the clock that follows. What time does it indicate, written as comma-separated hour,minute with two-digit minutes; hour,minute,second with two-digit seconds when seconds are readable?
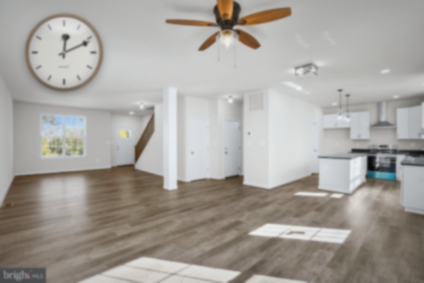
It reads 12,11
